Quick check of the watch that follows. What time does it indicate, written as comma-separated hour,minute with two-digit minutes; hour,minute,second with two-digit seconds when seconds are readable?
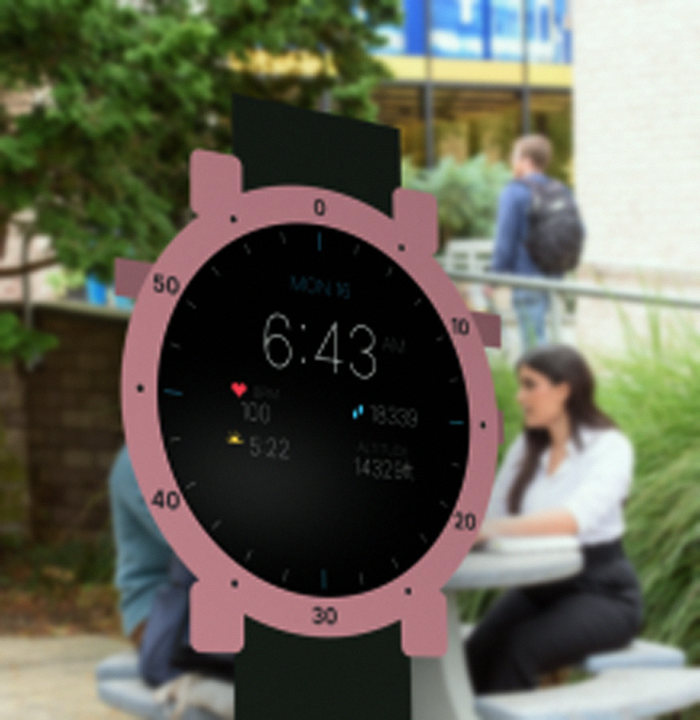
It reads 6,43
